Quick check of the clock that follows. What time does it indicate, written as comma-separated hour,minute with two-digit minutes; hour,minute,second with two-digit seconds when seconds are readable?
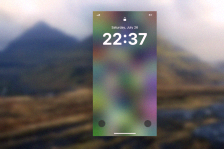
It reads 22,37
